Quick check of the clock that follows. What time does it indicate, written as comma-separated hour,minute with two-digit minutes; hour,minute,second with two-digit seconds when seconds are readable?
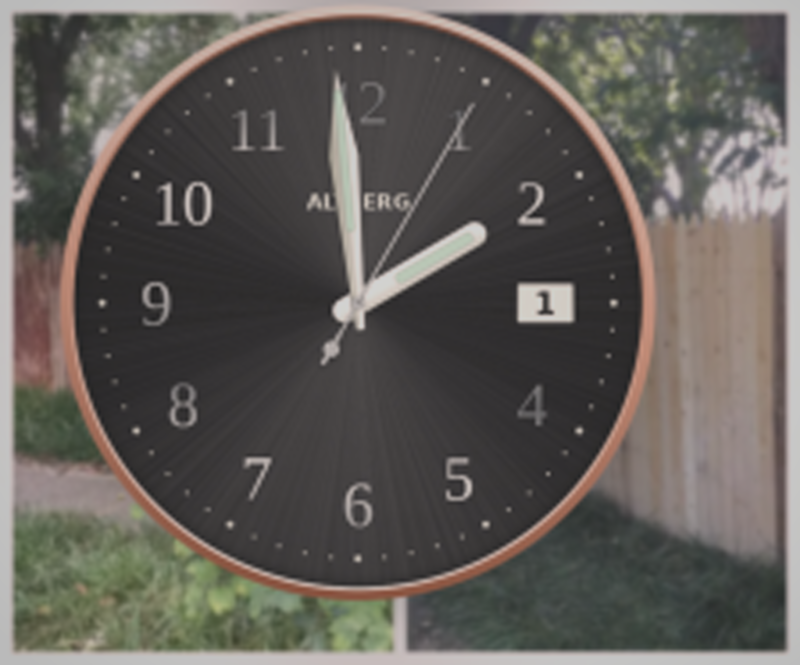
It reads 1,59,05
